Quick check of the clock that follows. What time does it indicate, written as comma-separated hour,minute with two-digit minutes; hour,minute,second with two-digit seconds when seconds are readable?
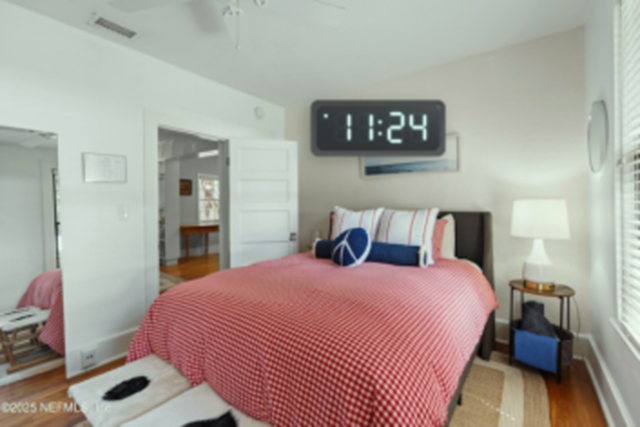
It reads 11,24
